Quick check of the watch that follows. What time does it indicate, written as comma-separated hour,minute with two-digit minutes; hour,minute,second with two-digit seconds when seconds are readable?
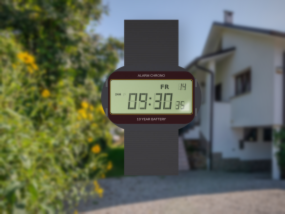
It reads 9,30
